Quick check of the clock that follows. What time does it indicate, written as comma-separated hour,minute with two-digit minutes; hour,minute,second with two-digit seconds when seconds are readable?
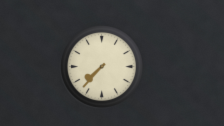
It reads 7,37
